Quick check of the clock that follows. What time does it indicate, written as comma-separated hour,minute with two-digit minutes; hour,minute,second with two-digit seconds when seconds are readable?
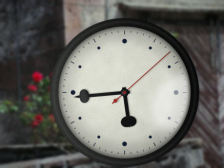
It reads 5,44,08
